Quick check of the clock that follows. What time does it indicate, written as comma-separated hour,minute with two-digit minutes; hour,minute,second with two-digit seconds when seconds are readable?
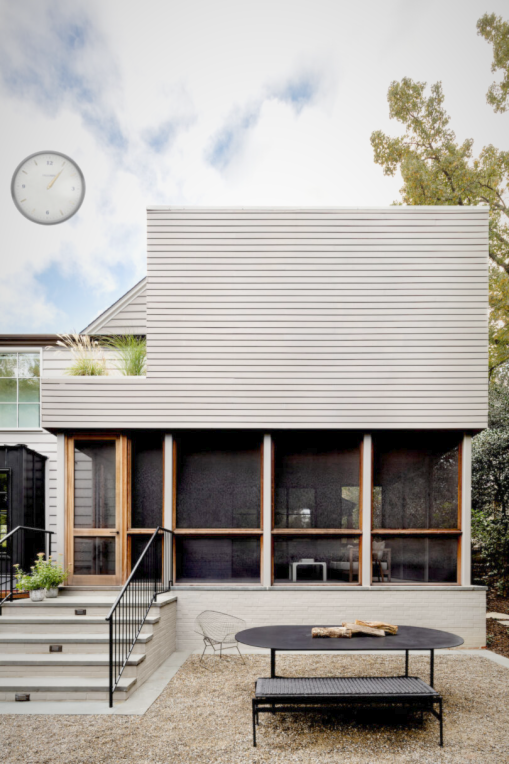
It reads 1,06
